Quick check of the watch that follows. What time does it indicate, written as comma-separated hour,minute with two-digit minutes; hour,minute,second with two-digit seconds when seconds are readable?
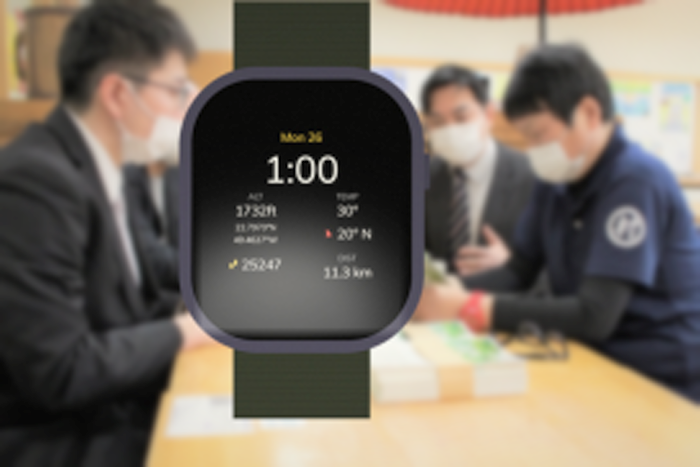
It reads 1,00
